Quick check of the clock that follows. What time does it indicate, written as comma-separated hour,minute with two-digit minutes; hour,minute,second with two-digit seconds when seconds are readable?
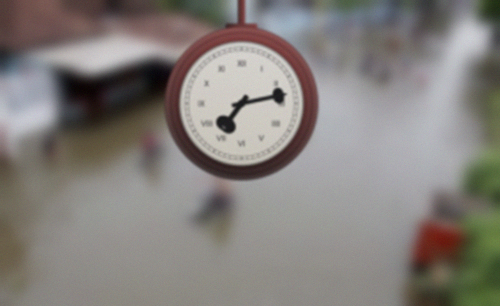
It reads 7,13
